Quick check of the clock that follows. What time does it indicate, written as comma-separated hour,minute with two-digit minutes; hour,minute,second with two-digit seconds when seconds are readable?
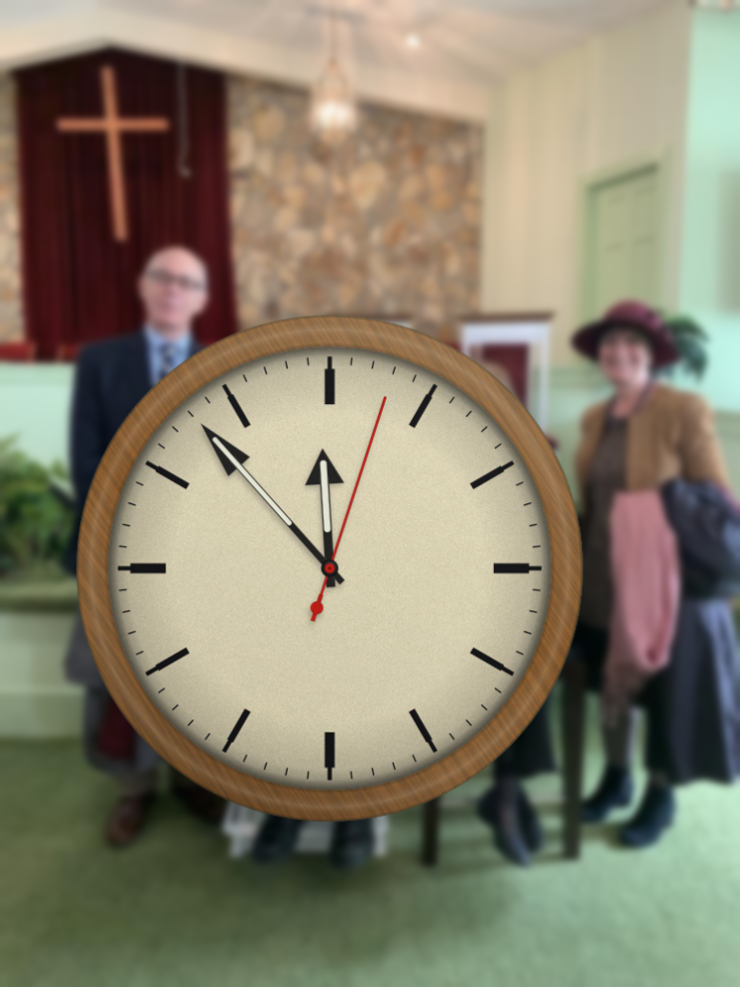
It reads 11,53,03
